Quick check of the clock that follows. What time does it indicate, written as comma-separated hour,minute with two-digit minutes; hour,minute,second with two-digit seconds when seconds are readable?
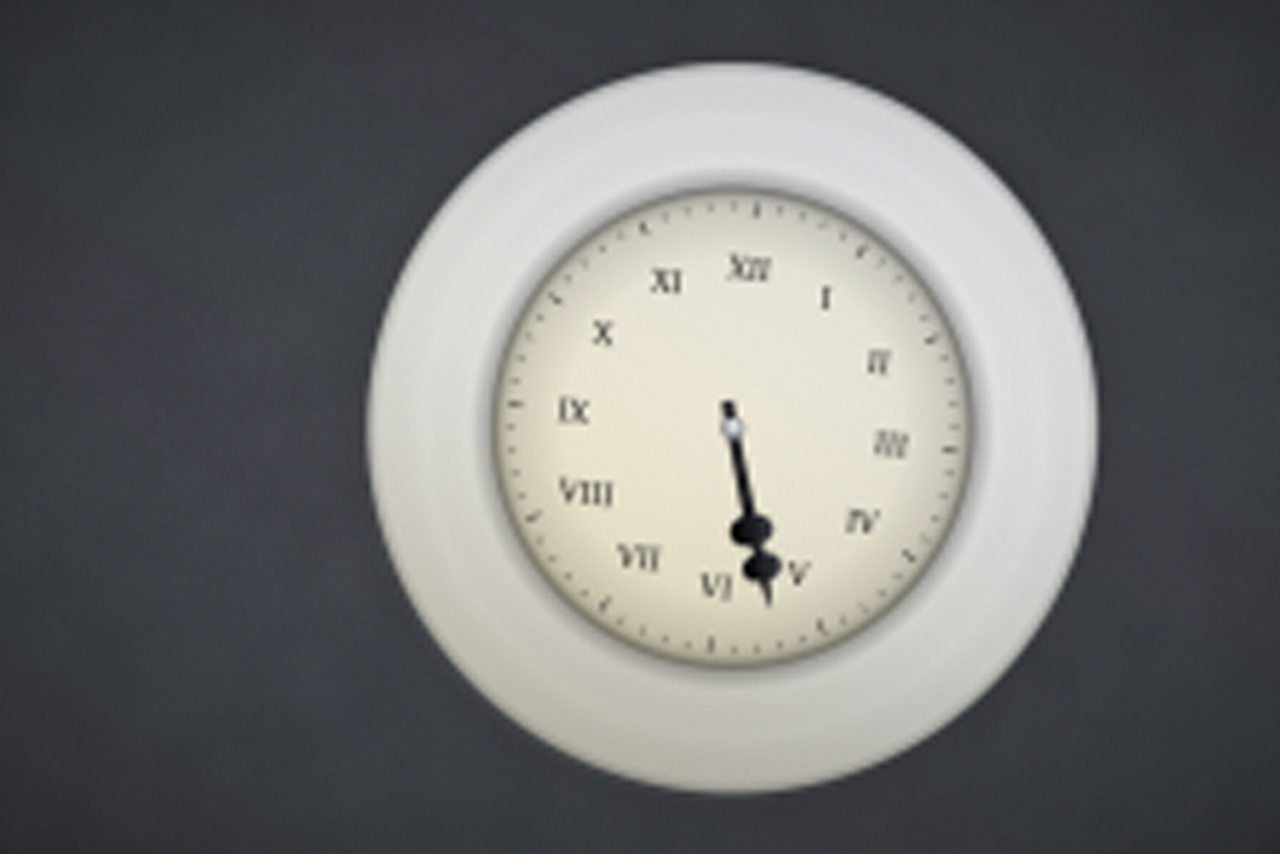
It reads 5,27
